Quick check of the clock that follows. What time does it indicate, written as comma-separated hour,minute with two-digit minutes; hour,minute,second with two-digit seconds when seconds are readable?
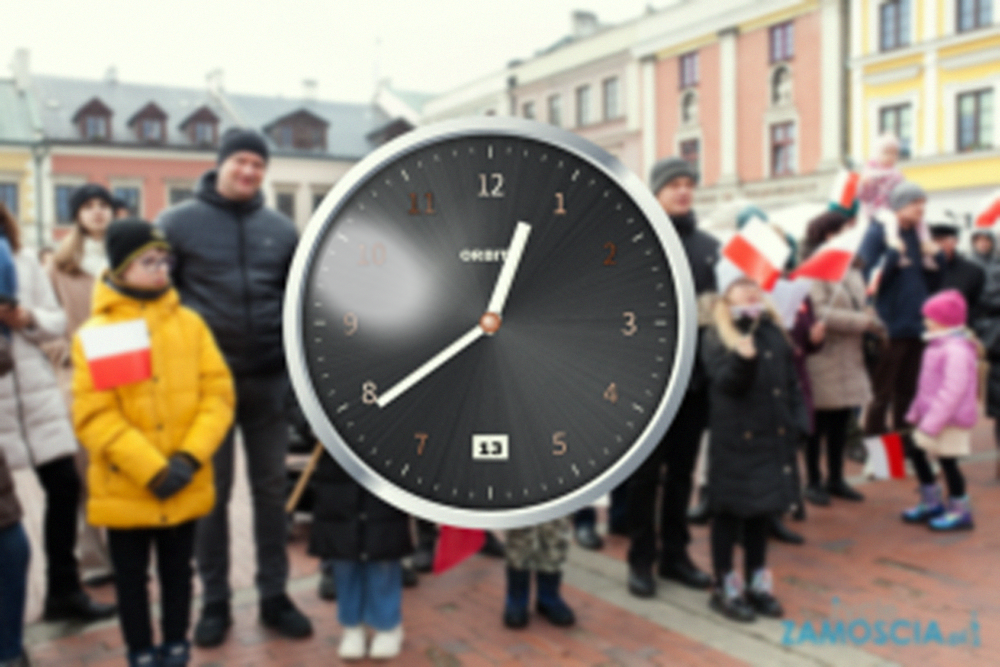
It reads 12,39
